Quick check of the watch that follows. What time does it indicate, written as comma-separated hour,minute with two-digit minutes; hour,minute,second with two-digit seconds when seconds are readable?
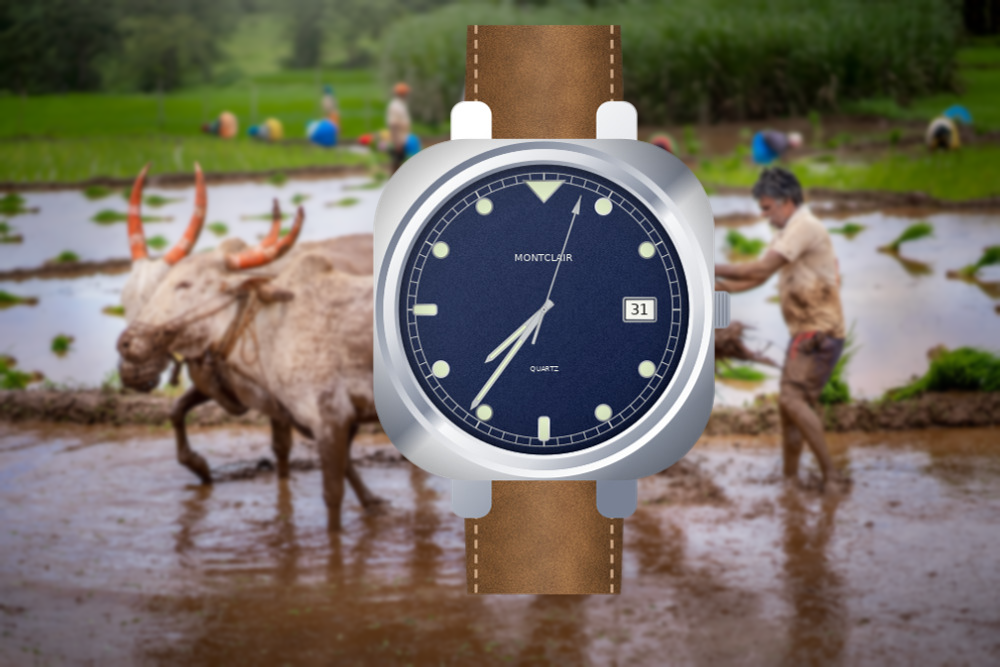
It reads 7,36,03
